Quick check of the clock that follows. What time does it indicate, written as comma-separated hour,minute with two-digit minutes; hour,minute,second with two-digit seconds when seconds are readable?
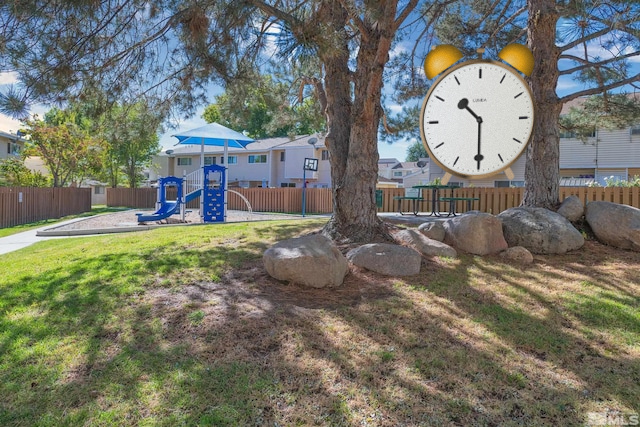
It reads 10,30
